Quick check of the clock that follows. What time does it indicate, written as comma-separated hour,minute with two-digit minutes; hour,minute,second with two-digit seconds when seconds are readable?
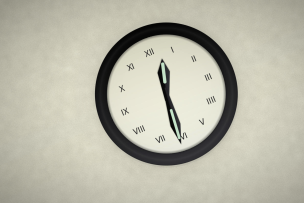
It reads 12,31
